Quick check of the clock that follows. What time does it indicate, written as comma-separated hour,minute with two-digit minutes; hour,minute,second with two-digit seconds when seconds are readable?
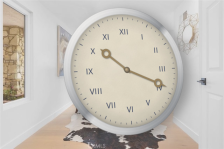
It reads 10,19
